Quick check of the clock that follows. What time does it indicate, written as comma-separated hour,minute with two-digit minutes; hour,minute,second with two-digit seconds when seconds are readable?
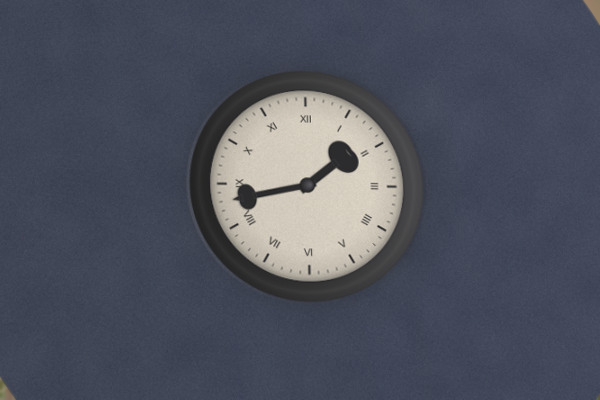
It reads 1,43
